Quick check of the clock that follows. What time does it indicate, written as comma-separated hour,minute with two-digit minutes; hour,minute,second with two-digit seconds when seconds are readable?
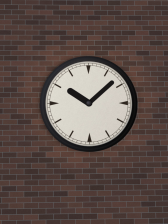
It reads 10,08
